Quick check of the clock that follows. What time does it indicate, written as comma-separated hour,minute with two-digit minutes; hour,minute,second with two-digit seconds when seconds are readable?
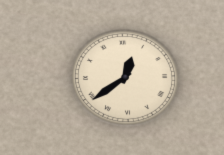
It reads 12,39
